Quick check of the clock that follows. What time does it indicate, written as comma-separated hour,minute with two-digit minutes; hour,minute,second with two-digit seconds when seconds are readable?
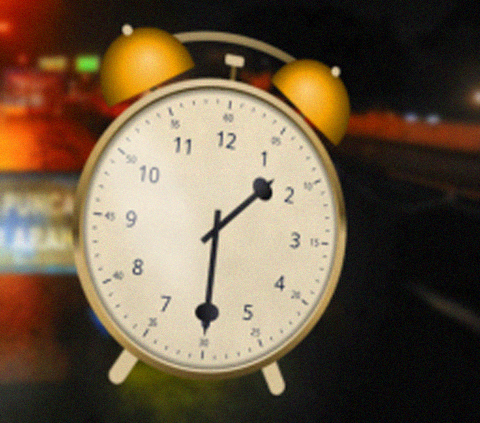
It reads 1,30
